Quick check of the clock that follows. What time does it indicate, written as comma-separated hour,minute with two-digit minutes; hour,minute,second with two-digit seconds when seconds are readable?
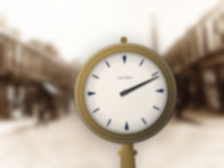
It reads 2,11
